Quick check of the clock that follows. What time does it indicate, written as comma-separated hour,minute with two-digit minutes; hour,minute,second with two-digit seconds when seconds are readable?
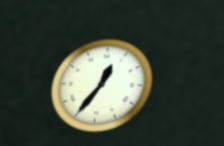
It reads 12,35
